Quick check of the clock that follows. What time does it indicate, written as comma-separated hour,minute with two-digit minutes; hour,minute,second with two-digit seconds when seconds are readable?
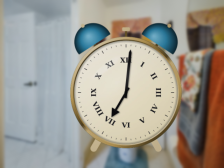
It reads 7,01
